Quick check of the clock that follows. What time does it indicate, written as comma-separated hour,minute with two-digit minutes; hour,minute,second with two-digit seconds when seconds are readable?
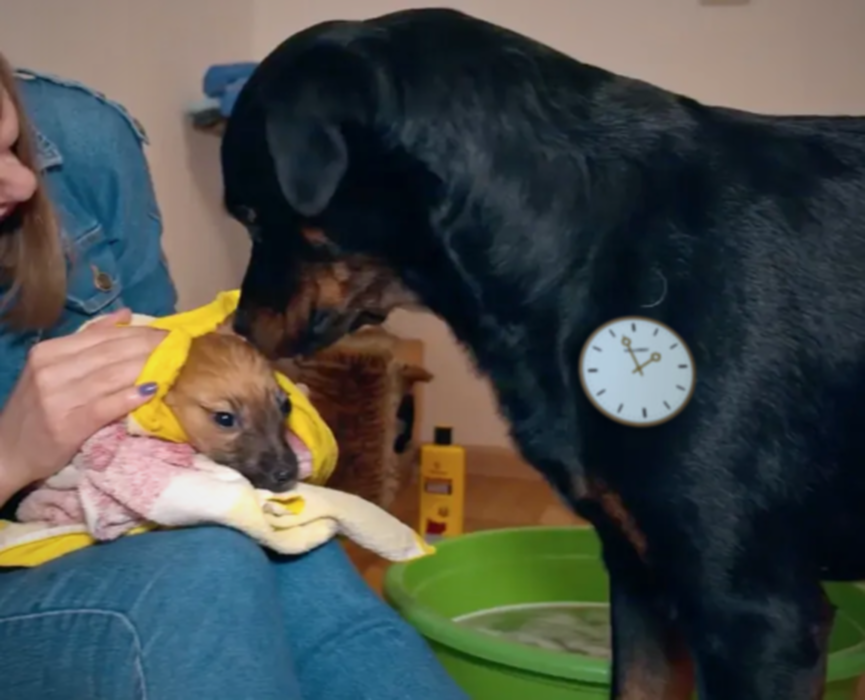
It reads 1,57
